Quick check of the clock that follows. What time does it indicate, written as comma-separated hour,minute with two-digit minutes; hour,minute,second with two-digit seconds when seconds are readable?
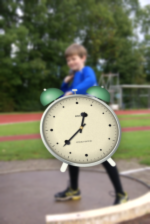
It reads 12,38
